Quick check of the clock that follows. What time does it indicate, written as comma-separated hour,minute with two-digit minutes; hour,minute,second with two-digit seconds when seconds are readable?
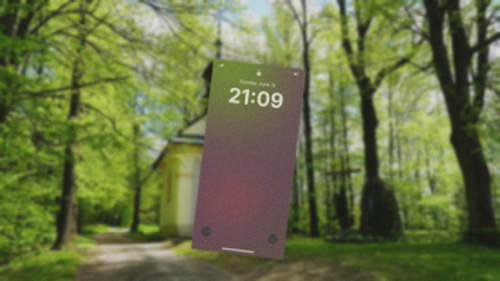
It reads 21,09
